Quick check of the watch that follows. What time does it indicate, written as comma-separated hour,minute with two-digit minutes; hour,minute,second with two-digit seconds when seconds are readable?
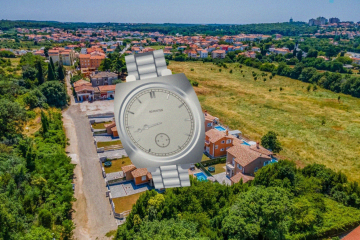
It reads 8,43
